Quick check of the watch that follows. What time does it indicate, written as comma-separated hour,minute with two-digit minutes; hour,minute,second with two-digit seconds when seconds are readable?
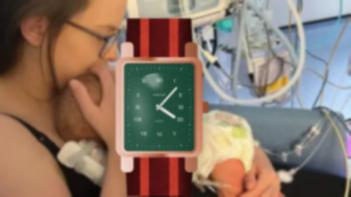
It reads 4,07
